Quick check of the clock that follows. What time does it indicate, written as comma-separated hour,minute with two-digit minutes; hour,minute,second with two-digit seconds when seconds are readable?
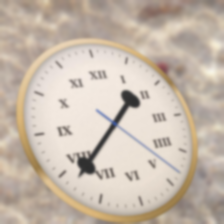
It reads 1,38,23
